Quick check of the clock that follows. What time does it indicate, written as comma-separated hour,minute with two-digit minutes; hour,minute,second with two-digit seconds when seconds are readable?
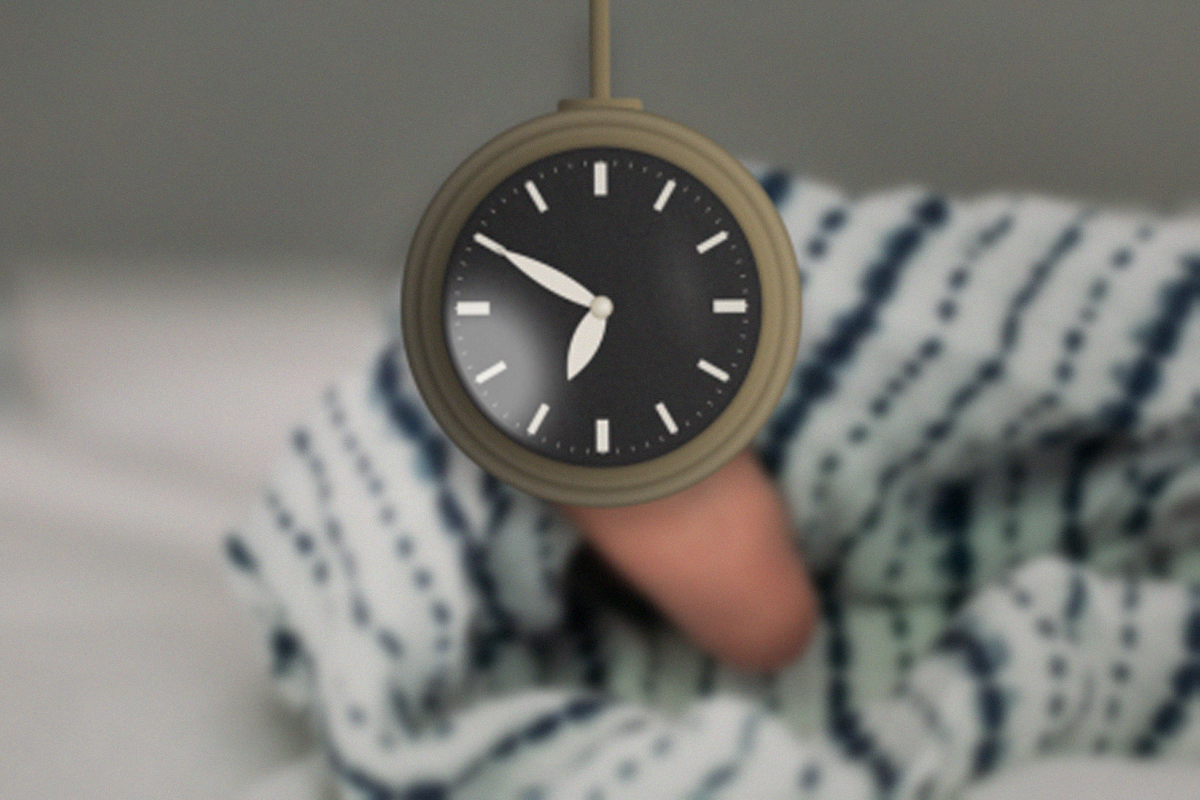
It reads 6,50
